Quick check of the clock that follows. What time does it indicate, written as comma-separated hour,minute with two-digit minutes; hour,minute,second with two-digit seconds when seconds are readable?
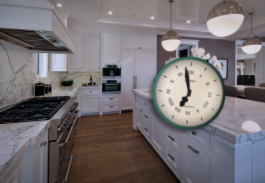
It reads 6,58
